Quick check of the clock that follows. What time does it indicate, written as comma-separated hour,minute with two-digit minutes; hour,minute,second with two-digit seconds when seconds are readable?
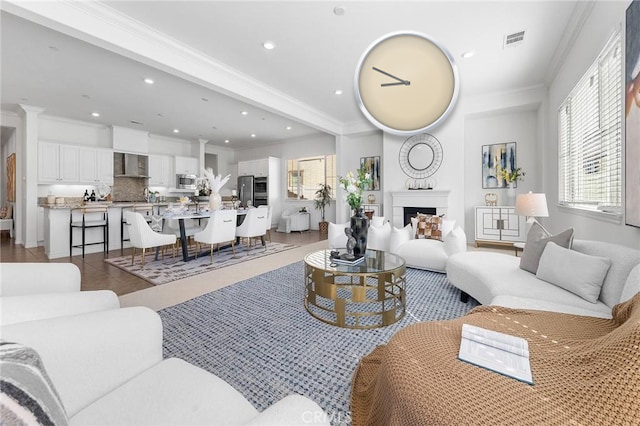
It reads 8,49
